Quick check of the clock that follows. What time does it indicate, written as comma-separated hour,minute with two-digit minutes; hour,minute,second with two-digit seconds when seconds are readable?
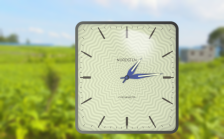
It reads 1,14
